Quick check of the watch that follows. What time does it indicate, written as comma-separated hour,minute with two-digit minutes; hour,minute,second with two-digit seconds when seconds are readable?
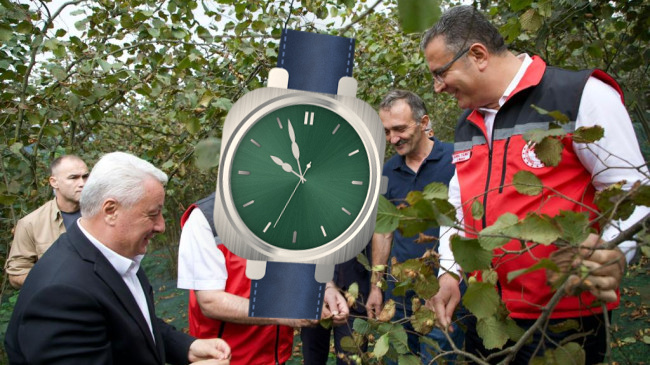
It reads 9,56,34
